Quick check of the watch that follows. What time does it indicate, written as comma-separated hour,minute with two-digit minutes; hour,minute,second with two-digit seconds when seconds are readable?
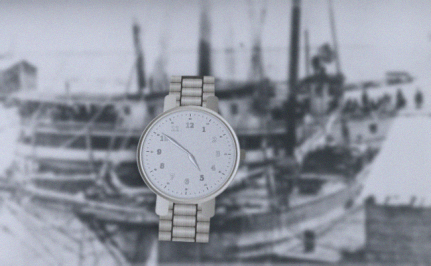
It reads 4,51
